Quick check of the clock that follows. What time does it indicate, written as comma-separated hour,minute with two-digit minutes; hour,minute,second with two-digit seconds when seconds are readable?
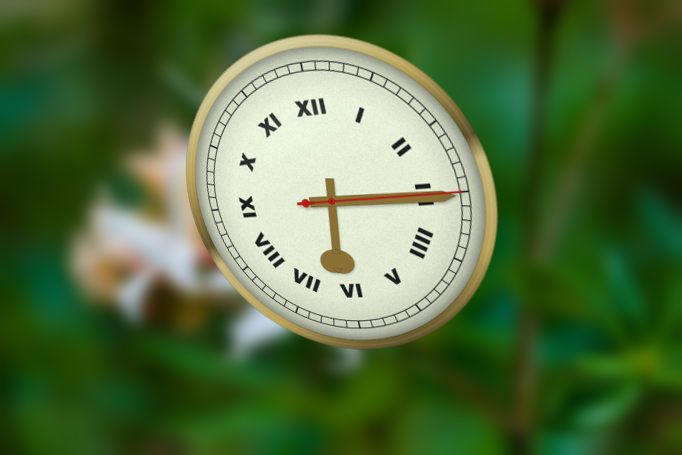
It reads 6,15,15
